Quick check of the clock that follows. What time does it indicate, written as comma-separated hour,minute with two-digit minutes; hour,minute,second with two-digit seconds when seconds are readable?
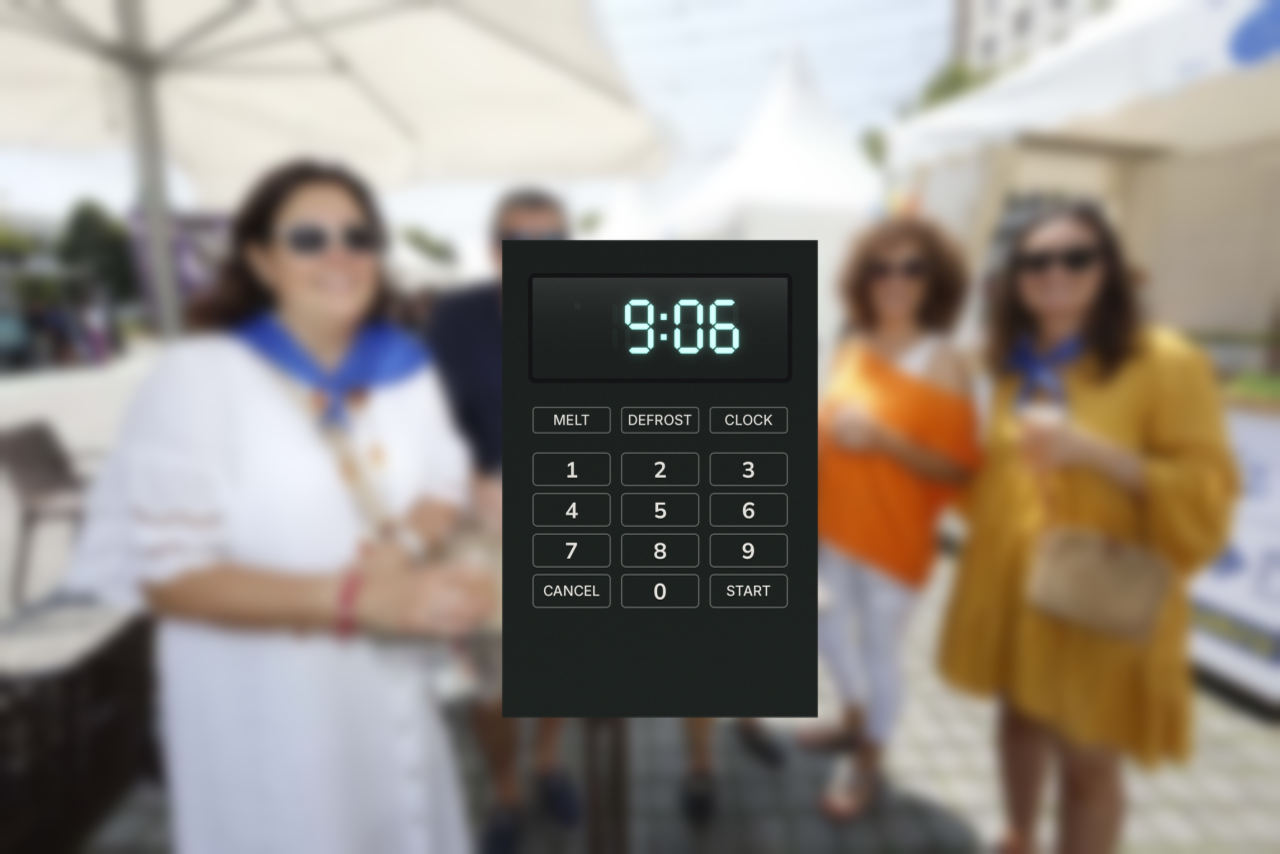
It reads 9,06
